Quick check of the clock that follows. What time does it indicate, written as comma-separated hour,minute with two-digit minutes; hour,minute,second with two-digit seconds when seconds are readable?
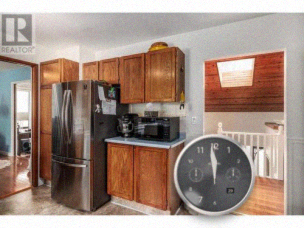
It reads 11,59
